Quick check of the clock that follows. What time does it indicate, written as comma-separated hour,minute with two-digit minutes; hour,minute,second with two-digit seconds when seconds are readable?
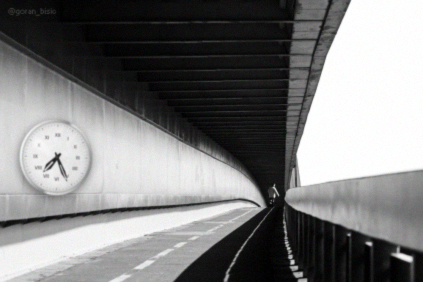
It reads 7,26
